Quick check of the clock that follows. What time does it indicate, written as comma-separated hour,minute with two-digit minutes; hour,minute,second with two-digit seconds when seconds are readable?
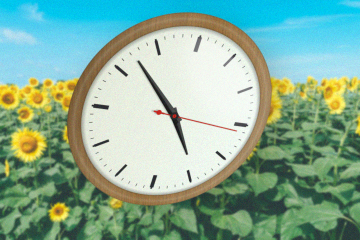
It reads 4,52,16
